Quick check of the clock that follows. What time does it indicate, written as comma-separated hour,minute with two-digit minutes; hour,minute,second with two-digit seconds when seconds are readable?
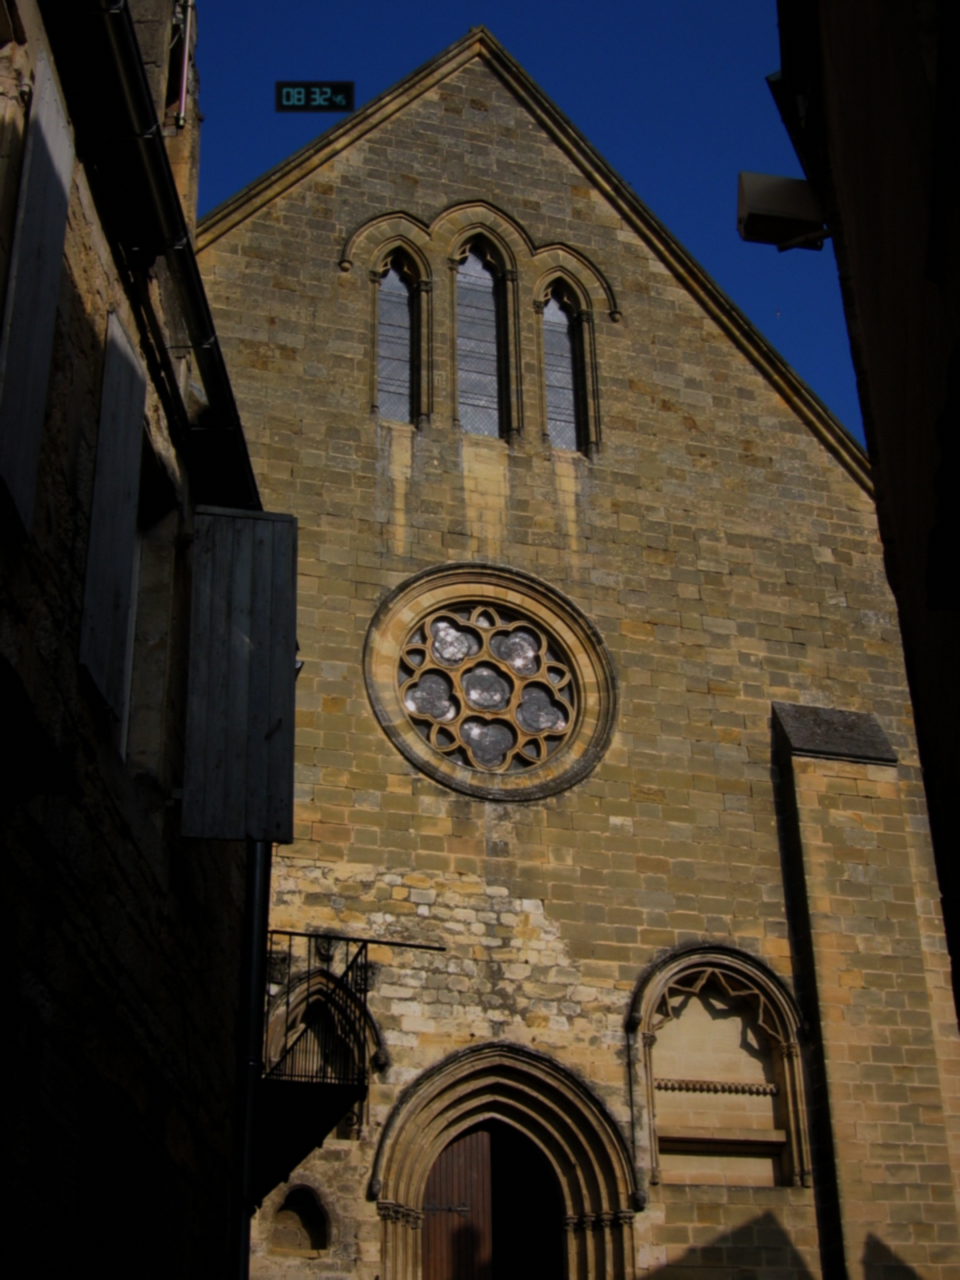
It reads 8,32
